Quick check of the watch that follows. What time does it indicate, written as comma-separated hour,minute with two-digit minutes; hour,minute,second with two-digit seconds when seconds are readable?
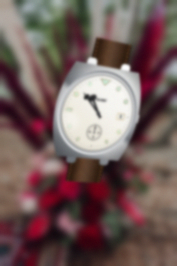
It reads 10,52
